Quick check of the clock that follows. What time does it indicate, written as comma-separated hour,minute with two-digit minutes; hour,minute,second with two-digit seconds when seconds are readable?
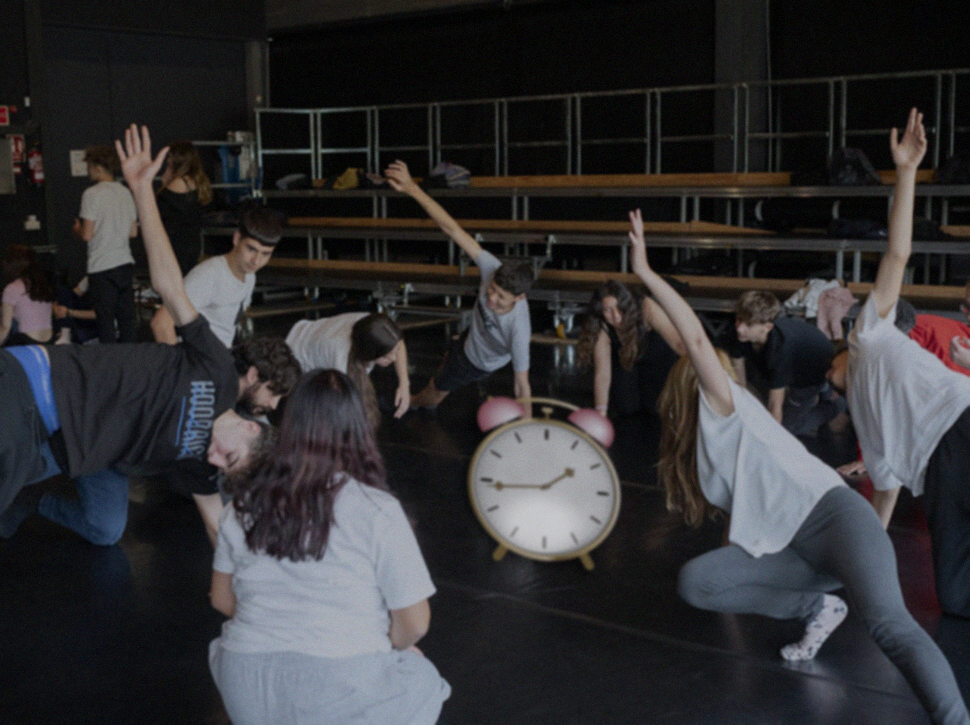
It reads 1,44
